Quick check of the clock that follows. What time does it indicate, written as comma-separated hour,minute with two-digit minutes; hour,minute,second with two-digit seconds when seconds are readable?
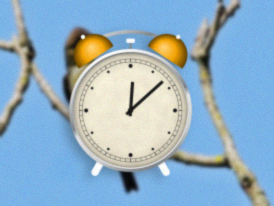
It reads 12,08
